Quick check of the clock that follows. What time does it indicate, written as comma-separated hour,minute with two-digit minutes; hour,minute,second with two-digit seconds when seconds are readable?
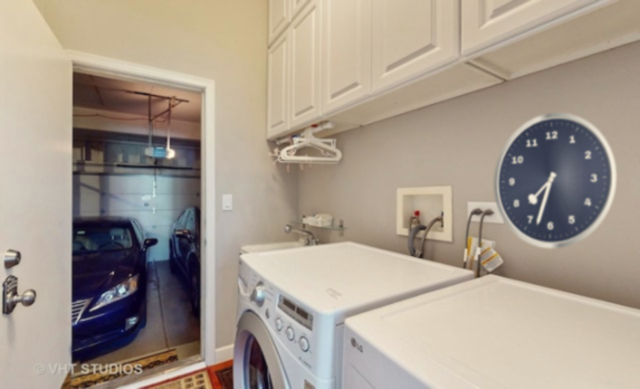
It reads 7,33
